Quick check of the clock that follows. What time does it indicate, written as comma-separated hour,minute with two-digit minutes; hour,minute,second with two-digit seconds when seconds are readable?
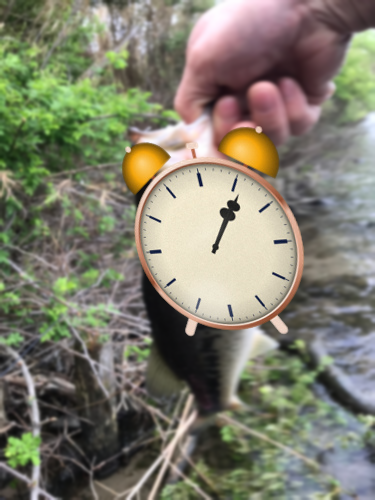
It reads 1,06
